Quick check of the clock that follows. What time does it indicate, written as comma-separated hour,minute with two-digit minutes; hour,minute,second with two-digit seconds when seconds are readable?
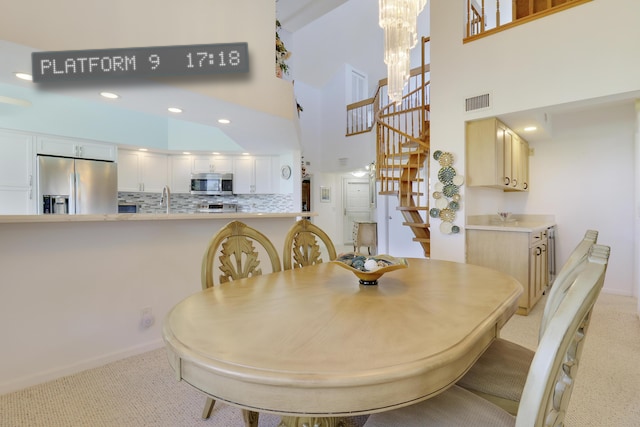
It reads 17,18
